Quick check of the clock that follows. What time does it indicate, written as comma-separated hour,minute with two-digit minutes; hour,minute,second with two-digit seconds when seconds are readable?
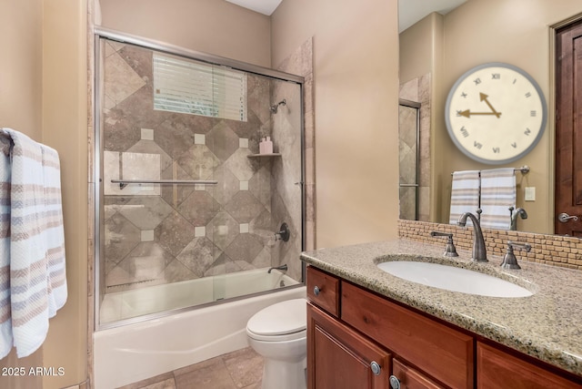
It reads 10,45
